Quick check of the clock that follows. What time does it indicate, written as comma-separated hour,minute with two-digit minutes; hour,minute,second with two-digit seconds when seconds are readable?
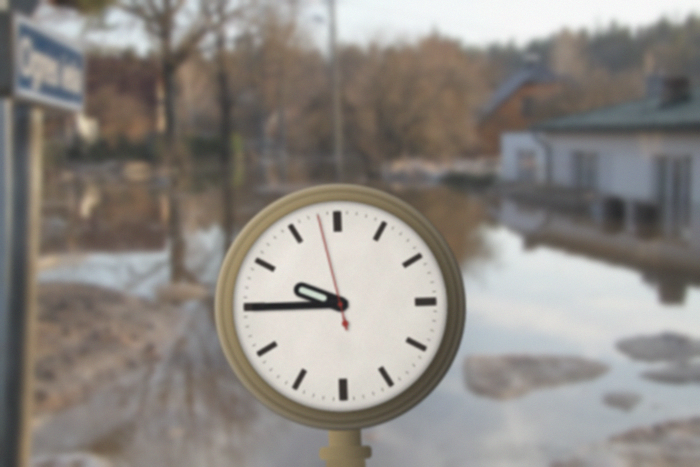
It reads 9,44,58
